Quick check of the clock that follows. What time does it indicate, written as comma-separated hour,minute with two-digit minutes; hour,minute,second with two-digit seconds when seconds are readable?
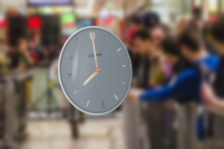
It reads 8,00
